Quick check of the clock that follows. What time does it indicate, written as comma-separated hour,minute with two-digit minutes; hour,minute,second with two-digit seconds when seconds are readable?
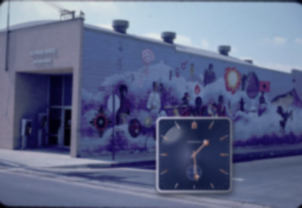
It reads 1,29
